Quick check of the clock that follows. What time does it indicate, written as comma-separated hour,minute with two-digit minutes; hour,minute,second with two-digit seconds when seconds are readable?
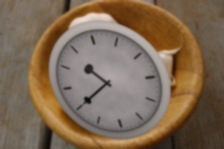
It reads 10,40
